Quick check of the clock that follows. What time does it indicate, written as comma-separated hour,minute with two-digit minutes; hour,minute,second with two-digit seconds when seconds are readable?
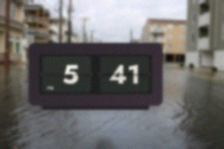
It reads 5,41
